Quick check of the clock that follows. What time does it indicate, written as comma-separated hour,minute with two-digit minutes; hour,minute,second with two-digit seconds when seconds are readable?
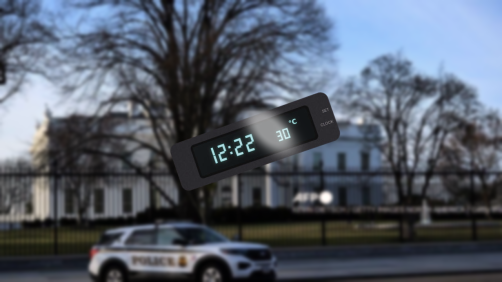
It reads 12,22
